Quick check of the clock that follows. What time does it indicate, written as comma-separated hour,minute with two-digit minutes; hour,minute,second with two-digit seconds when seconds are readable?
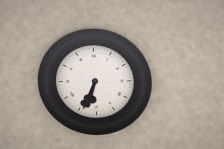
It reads 6,34
